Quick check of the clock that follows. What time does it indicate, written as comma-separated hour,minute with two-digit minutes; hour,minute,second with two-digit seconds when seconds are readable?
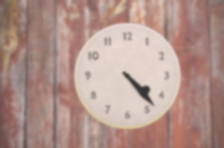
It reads 4,23
